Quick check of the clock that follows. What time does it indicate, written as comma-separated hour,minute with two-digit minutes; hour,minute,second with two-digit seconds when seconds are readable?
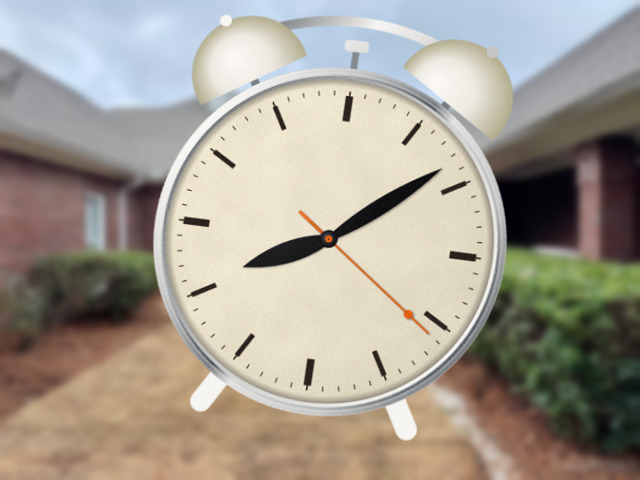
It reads 8,08,21
